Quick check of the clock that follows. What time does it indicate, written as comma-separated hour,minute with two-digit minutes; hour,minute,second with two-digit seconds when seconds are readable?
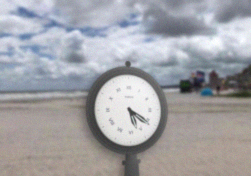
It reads 5,21
